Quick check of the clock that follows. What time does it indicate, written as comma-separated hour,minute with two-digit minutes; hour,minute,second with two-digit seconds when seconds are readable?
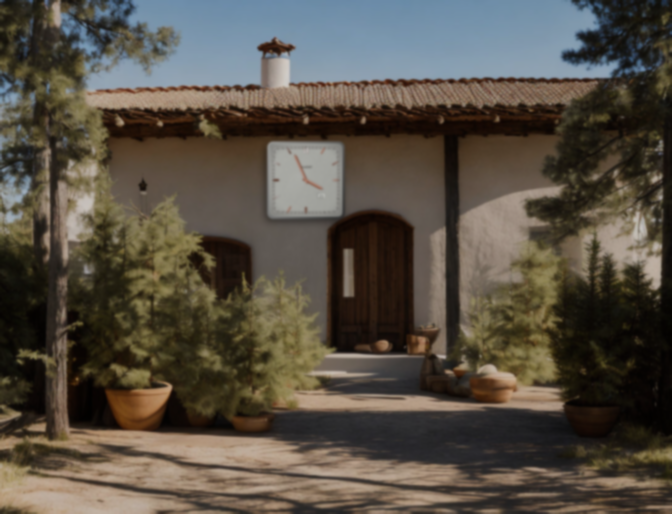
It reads 3,56
